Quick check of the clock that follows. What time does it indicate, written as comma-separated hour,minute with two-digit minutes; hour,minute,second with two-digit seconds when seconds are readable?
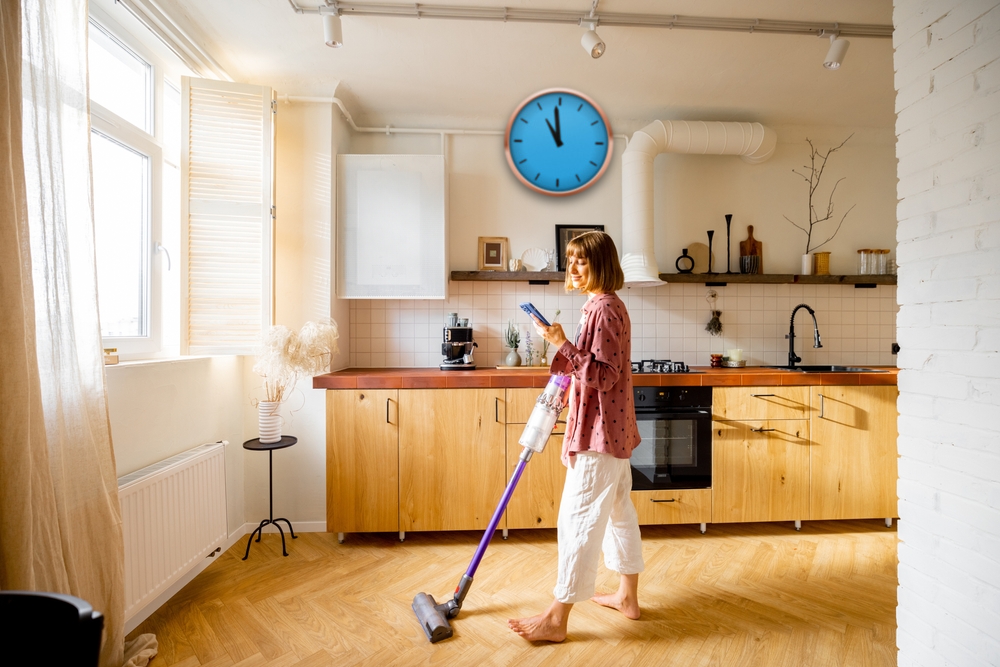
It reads 10,59
